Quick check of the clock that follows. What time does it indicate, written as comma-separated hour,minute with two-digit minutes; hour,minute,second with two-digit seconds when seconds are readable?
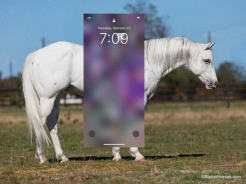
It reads 7,09
